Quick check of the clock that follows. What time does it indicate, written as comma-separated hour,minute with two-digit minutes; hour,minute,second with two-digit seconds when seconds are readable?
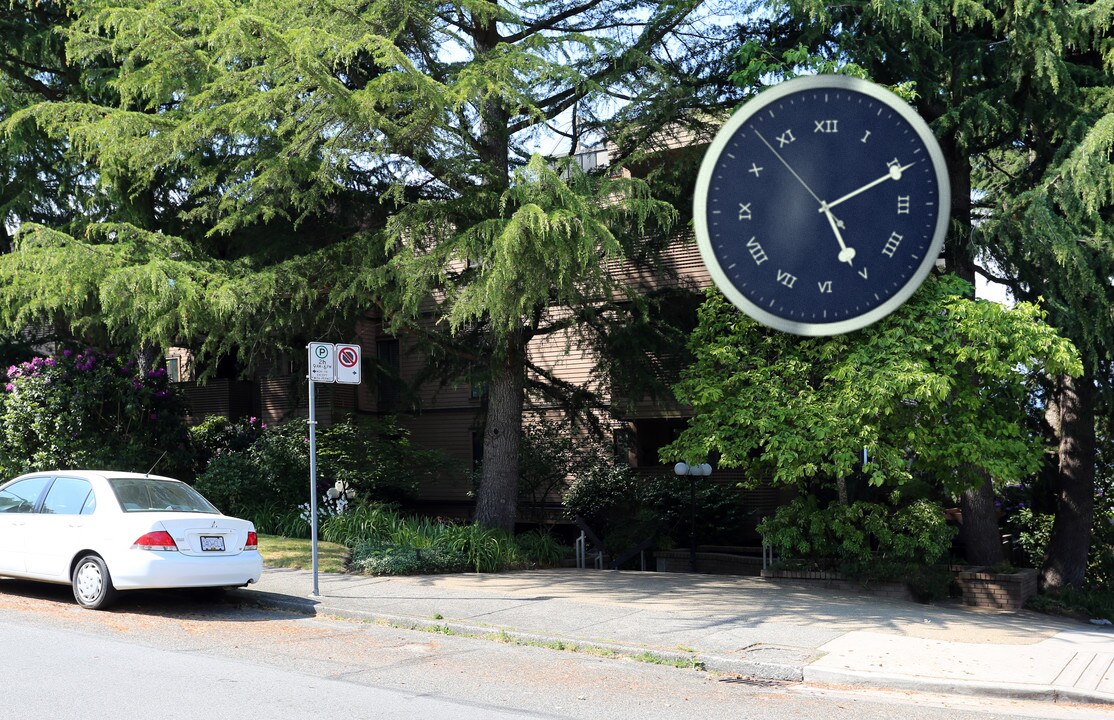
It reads 5,10,53
